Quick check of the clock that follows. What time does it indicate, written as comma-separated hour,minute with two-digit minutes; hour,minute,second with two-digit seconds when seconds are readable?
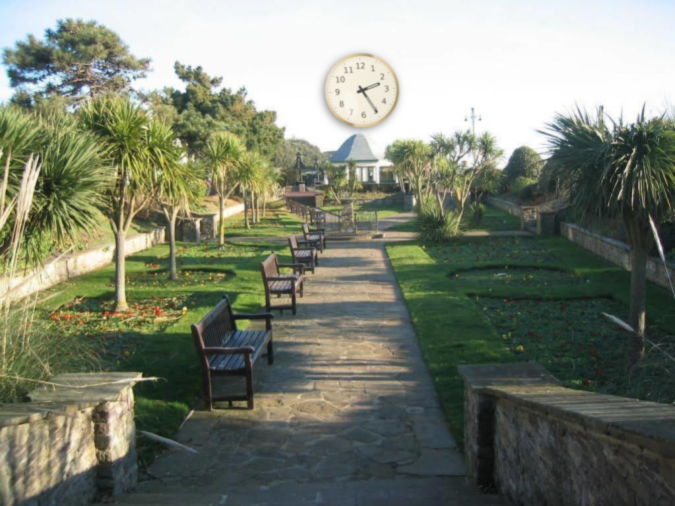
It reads 2,25
